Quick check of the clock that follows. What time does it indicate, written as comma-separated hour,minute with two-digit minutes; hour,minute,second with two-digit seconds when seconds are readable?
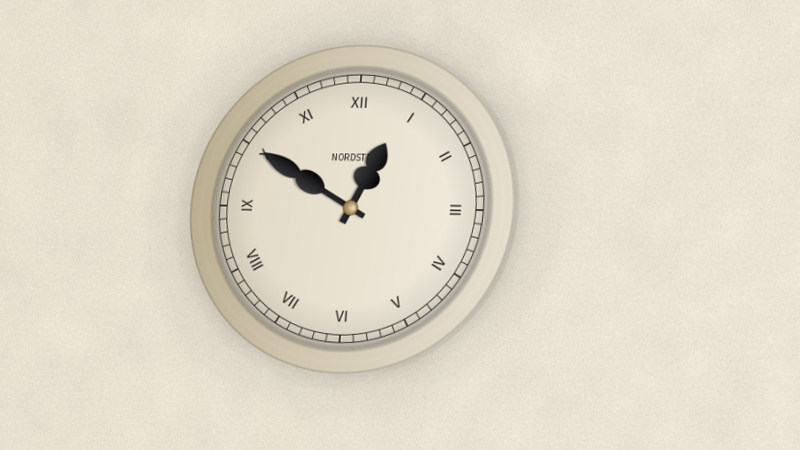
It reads 12,50
